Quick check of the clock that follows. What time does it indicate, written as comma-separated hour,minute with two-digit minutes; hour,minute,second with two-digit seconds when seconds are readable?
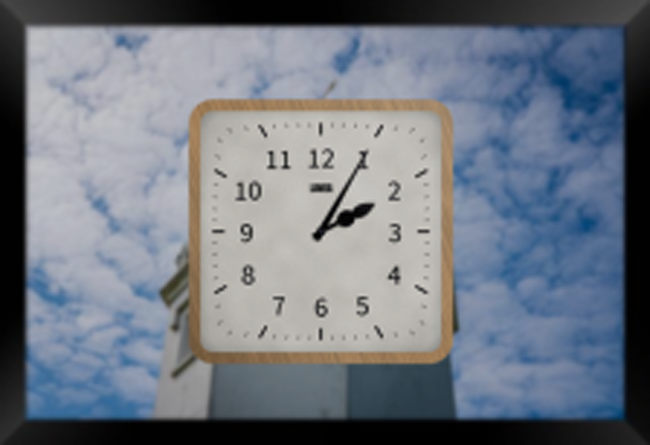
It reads 2,05
